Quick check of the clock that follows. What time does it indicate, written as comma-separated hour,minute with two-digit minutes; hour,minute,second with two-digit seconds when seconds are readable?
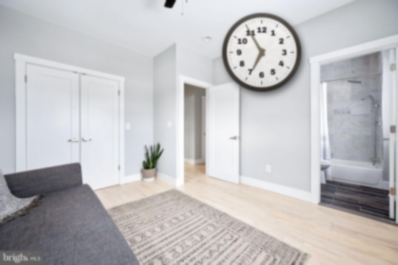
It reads 6,55
